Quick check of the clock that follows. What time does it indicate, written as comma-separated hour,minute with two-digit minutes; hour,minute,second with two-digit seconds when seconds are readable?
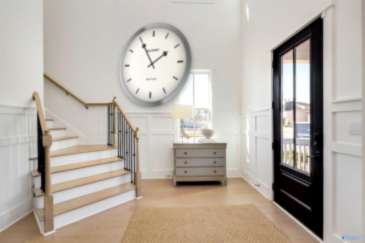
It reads 1,55
